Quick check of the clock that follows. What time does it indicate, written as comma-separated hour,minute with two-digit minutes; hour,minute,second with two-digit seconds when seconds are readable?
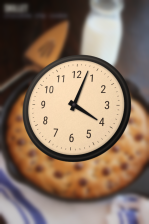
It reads 4,03
